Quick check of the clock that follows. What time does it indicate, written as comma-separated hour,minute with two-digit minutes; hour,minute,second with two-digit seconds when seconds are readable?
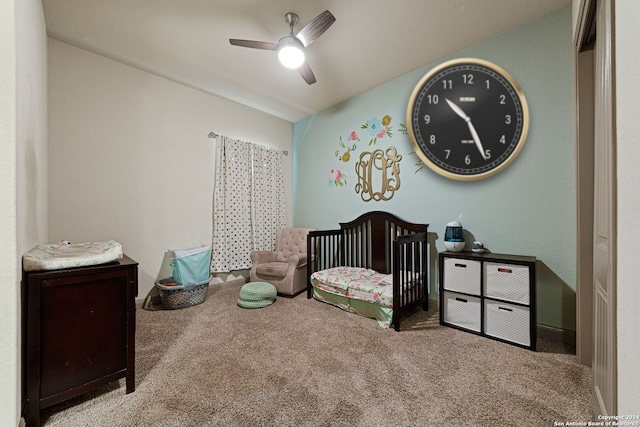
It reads 10,26
